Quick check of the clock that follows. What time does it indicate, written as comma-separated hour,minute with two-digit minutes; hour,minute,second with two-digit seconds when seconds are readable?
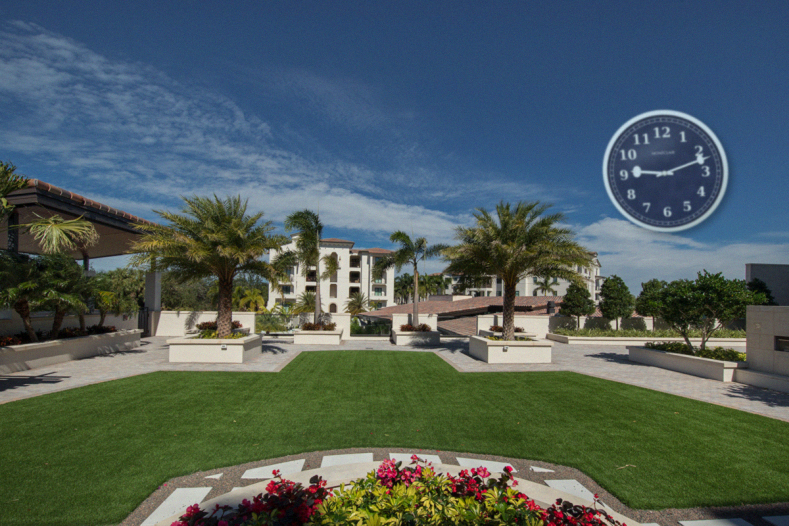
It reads 9,12
